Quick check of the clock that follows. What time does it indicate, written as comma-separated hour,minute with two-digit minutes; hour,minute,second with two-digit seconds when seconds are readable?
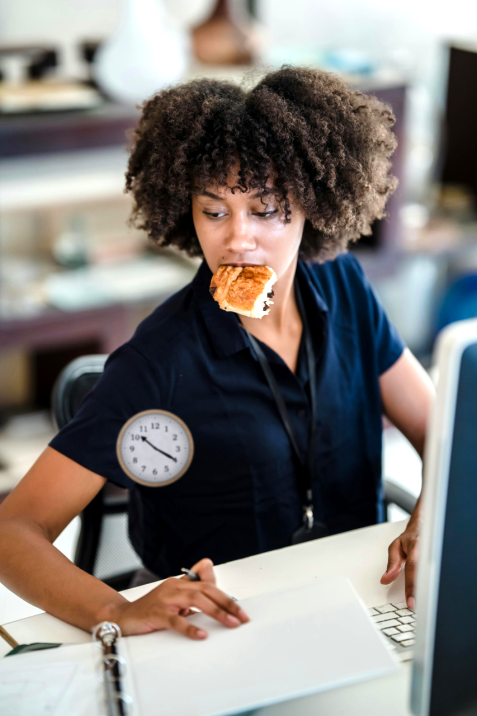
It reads 10,20
